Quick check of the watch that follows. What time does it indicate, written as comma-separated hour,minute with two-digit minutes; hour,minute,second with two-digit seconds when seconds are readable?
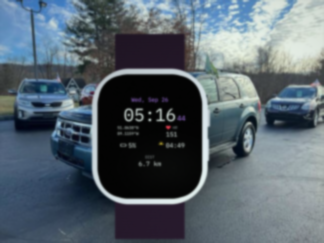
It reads 5,16
